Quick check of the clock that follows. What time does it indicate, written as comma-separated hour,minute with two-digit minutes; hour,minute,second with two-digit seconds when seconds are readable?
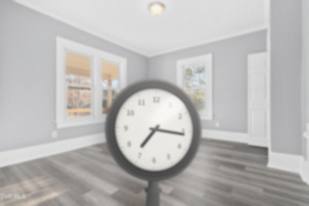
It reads 7,16
